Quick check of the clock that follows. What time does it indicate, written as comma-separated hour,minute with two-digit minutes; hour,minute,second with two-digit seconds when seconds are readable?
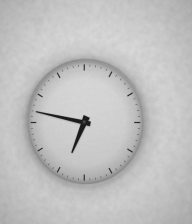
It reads 6,47
